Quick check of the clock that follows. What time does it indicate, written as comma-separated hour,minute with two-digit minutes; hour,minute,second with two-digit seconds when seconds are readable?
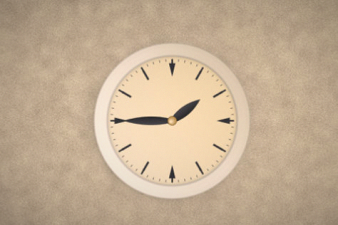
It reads 1,45
